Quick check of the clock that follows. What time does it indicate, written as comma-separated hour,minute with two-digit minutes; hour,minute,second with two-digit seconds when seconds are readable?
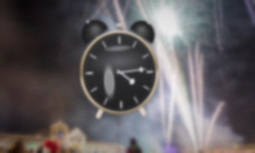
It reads 4,14
